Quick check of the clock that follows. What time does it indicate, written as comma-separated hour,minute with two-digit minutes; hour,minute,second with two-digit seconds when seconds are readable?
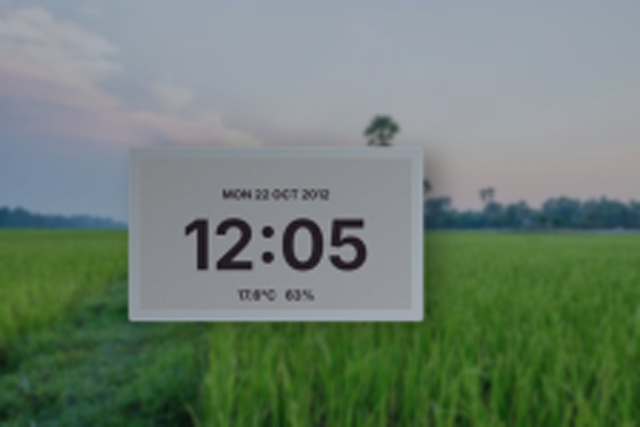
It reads 12,05
